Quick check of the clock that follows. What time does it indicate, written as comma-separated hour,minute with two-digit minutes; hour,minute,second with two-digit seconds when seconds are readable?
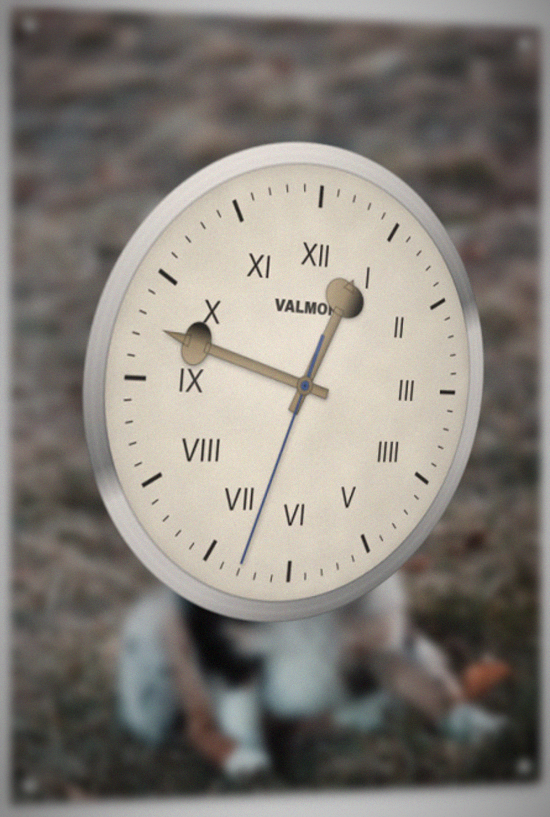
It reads 12,47,33
